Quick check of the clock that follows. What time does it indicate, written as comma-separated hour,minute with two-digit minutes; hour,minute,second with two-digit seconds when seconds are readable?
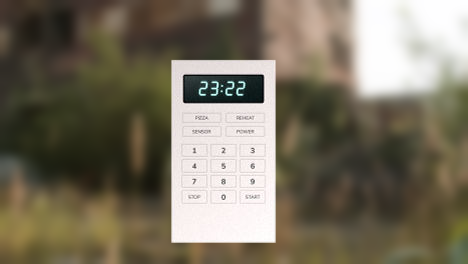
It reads 23,22
